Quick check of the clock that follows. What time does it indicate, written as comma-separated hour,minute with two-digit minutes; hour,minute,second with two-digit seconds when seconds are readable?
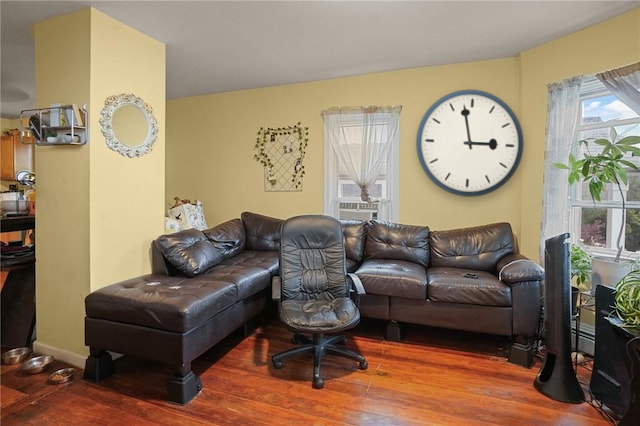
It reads 2,58
